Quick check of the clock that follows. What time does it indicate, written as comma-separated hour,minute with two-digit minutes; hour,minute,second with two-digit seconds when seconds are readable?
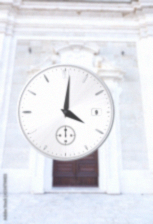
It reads 4,01
